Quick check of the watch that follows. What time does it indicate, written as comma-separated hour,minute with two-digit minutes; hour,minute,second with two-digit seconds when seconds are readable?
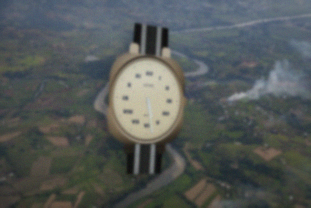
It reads 5,28
